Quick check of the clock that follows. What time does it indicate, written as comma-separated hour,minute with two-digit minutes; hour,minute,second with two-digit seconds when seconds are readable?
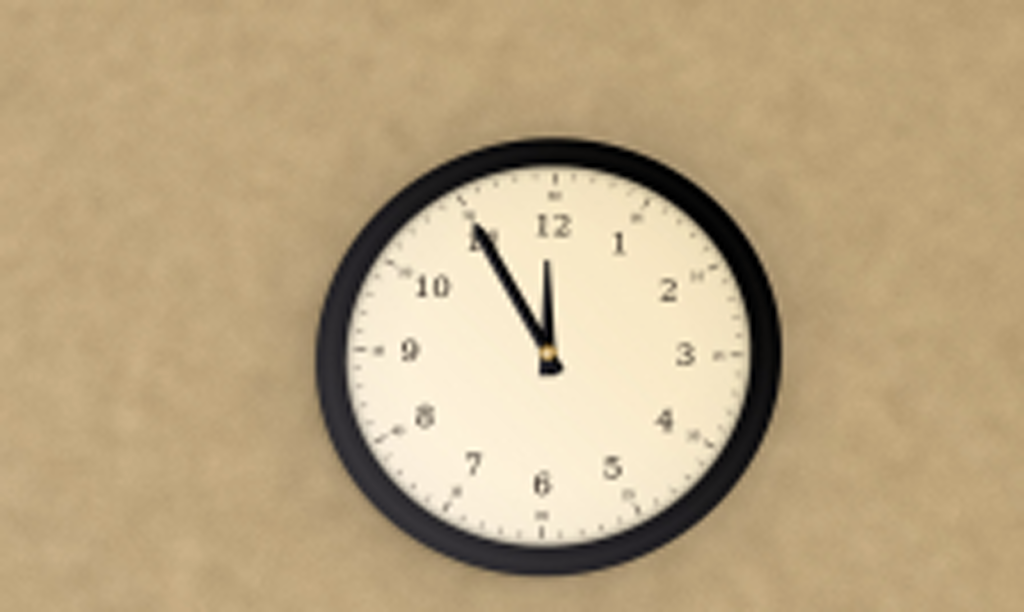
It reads 11,55
